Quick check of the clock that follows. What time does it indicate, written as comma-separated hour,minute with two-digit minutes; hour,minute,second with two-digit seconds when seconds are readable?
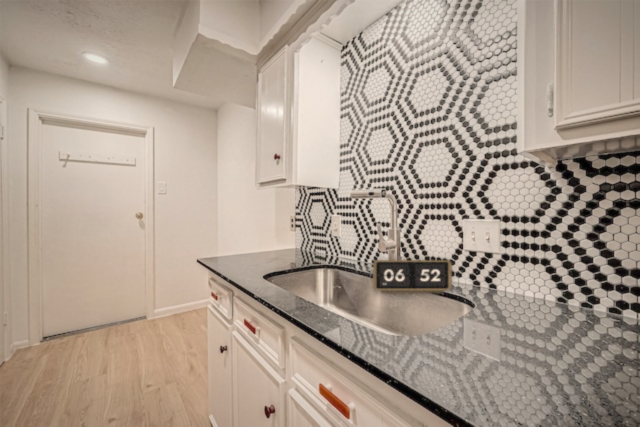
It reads 6,52
